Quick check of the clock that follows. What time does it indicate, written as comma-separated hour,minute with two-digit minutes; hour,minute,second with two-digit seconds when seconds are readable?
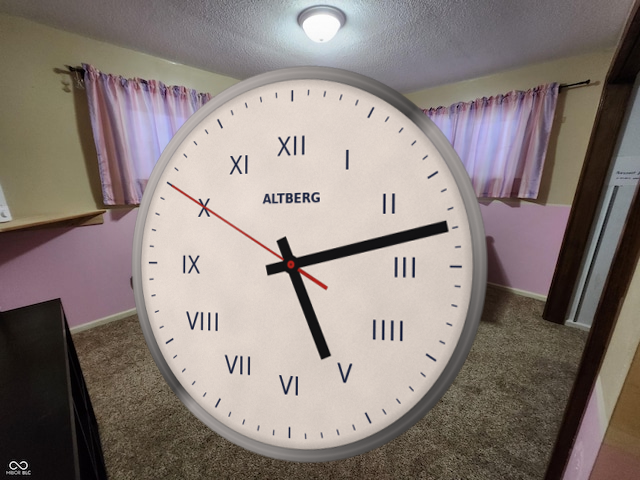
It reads 5,12,50
